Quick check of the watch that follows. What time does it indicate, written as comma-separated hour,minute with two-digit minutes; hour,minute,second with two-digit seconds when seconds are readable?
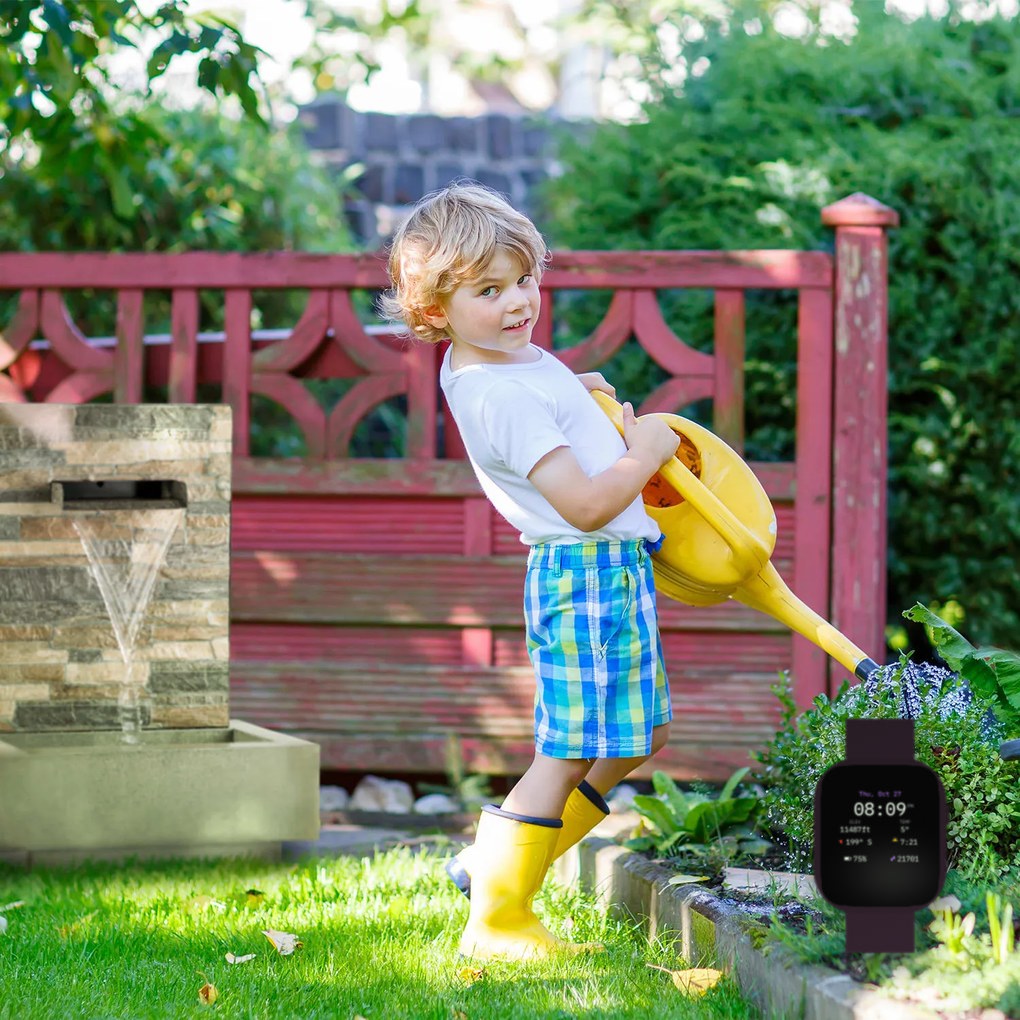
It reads 8,09
